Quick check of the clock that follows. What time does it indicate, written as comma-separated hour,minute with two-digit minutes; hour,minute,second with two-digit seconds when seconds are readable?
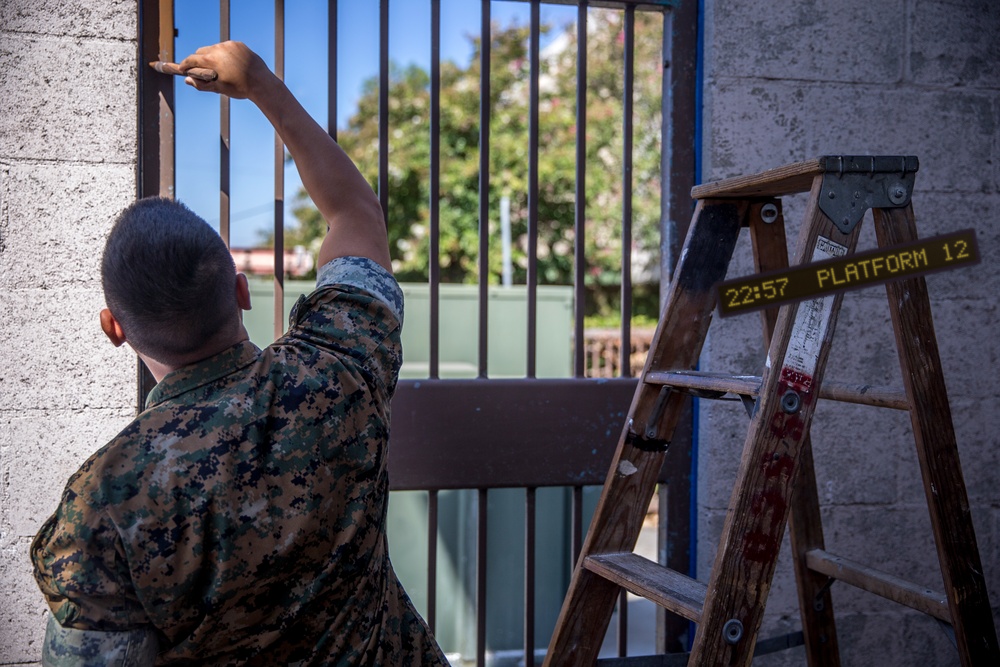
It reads 22,57
